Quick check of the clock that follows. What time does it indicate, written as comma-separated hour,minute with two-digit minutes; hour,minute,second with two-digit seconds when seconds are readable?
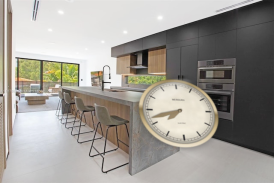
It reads 7,42
